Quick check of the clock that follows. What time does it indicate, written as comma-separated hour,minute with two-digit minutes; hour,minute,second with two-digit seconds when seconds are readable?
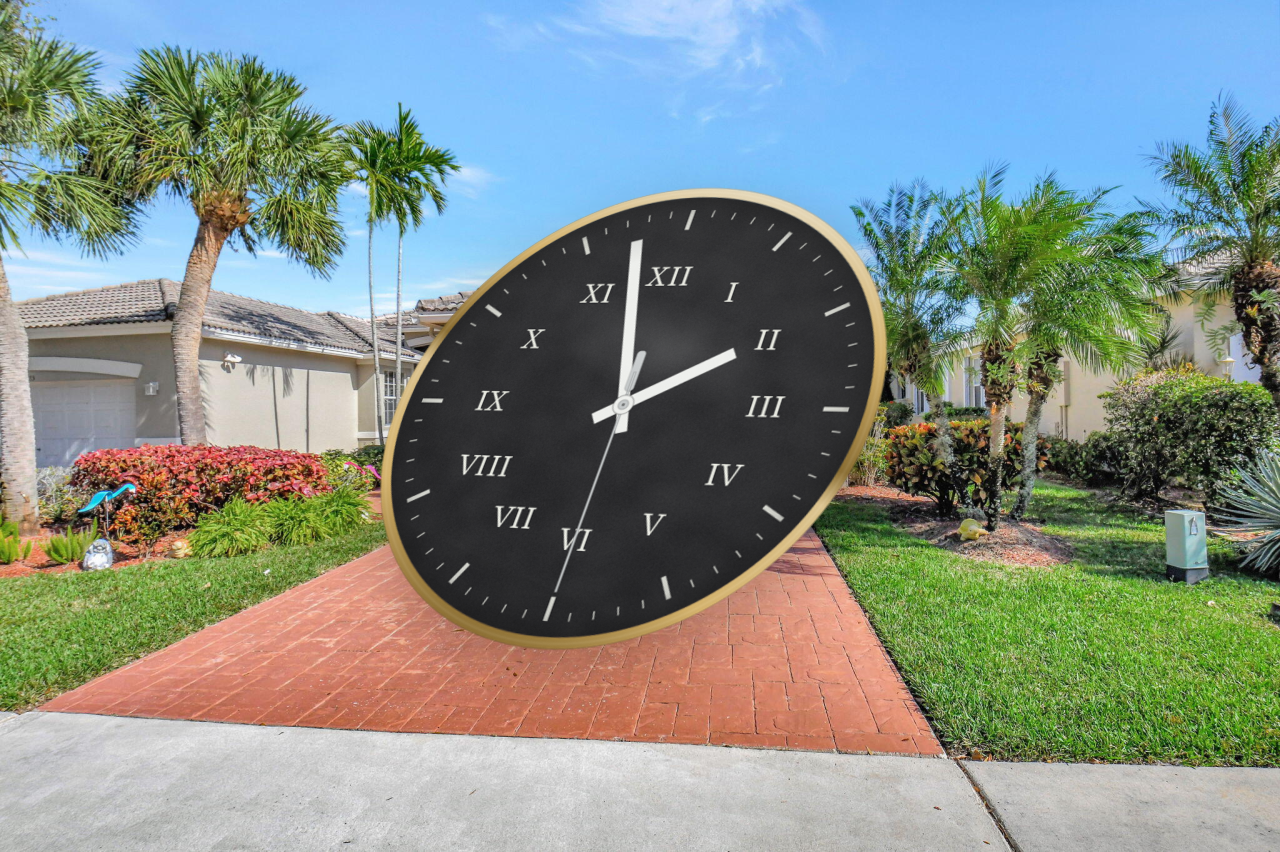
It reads 1,57,30
